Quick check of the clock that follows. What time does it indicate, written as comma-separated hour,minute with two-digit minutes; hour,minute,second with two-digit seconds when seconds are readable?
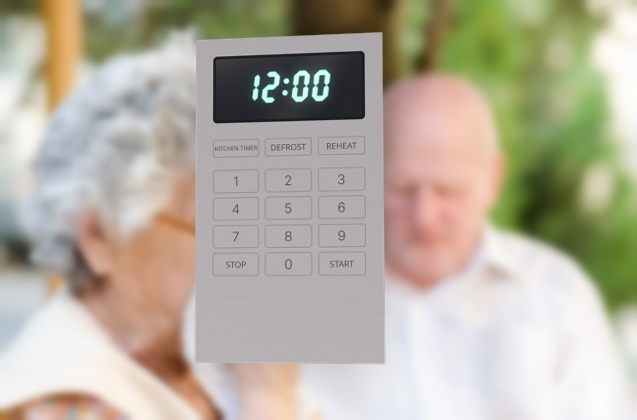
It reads 12,00
